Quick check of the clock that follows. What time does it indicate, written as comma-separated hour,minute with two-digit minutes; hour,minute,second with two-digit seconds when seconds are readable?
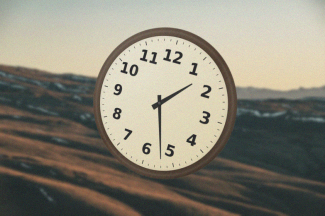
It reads 1,27
